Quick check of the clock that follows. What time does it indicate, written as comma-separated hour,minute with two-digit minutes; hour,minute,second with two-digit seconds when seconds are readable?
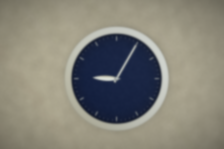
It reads 9,05
